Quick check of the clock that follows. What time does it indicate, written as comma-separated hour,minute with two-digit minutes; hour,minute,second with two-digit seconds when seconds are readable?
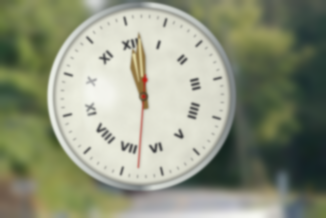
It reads 12,01,33
